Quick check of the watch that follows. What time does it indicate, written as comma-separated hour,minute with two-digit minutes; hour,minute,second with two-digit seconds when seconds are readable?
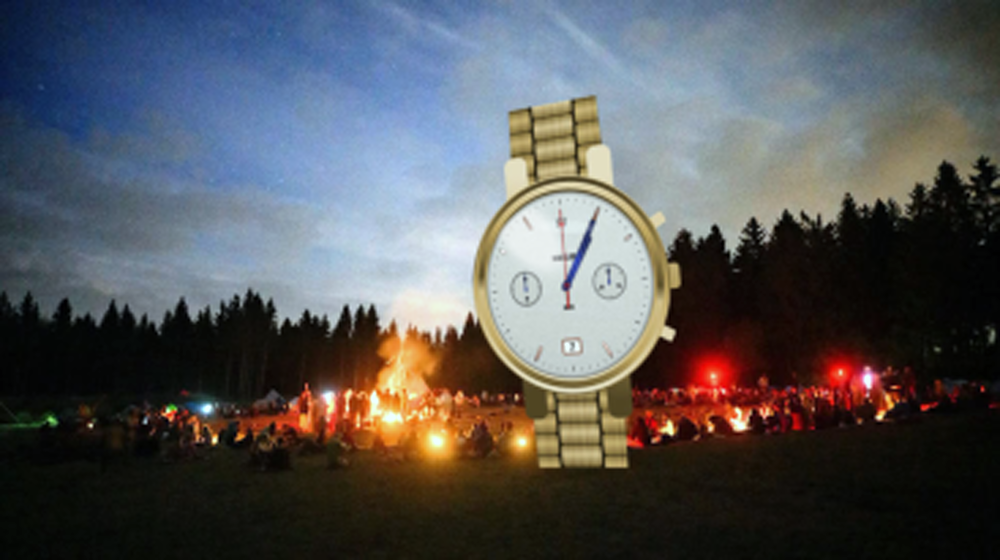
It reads 1,05
